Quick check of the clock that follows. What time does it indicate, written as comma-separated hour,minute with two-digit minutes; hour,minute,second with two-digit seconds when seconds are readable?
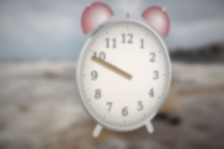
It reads 9,49
